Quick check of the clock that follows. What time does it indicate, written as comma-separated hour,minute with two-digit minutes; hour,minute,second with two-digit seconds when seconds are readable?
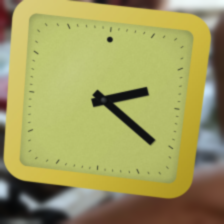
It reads 2,21
